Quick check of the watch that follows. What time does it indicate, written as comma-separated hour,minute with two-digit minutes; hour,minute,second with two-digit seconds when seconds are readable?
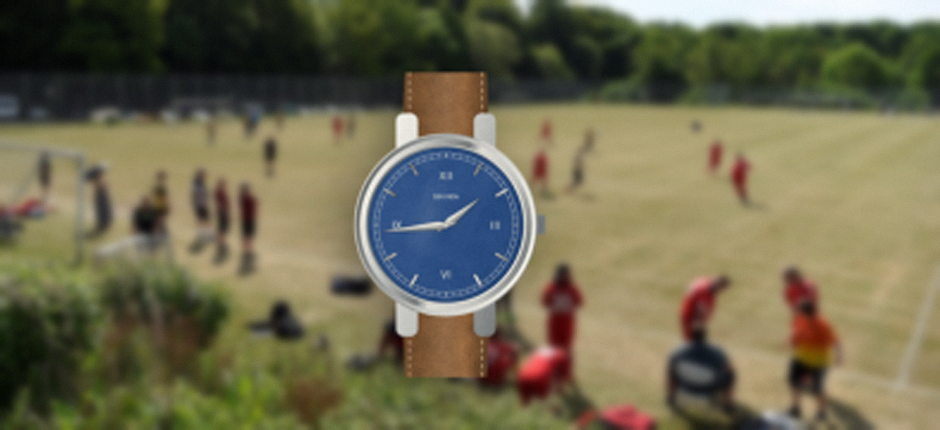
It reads 1,44
